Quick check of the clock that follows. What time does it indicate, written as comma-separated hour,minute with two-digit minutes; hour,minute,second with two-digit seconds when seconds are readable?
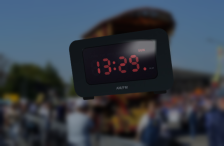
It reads 13,29
